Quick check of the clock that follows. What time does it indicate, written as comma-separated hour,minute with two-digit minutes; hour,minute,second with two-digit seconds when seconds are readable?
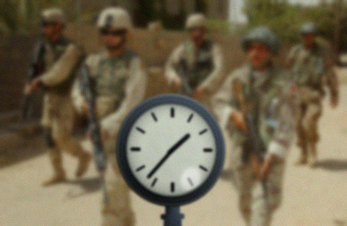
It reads 1,37
